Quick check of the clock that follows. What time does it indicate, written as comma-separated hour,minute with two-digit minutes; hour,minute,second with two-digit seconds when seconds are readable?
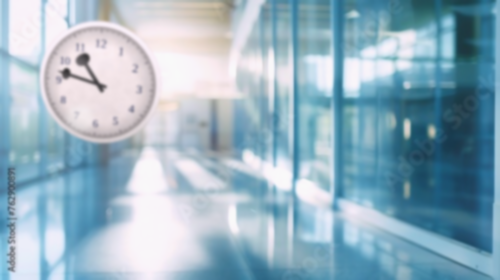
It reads 10,47
